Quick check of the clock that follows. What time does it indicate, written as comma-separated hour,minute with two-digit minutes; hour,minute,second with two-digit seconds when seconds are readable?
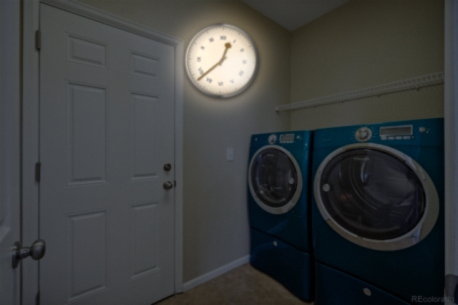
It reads 12,38
